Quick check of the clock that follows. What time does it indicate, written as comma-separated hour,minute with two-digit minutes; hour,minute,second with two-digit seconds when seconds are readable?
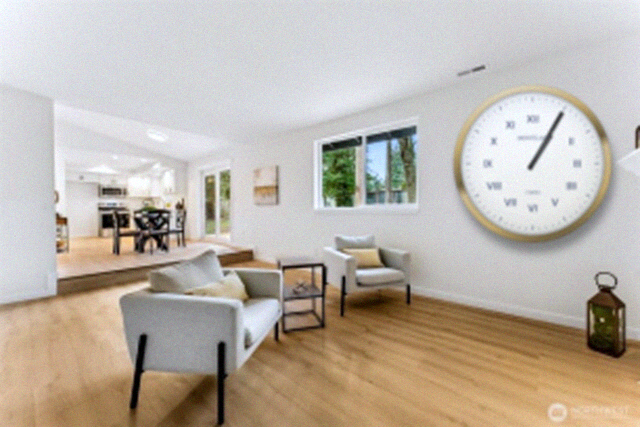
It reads 1,05
